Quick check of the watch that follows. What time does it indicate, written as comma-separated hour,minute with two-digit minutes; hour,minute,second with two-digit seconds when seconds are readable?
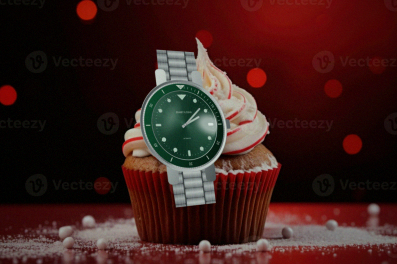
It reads 2,08
